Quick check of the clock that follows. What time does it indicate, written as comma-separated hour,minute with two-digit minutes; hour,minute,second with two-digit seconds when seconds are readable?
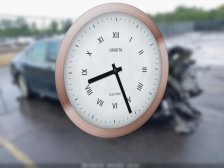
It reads 8,26
